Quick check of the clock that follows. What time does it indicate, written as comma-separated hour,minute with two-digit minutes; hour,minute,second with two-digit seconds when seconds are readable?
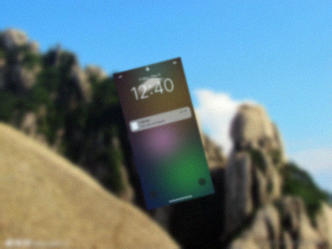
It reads 12,40
